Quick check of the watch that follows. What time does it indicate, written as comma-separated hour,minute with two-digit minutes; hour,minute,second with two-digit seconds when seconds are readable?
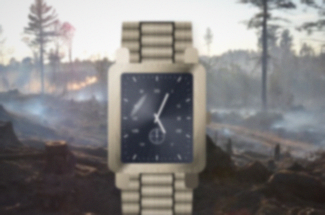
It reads 5,04
